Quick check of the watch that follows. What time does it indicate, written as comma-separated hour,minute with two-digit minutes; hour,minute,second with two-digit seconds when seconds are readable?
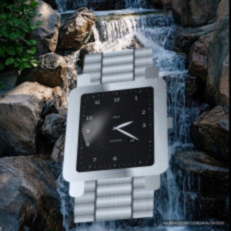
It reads 2,21
